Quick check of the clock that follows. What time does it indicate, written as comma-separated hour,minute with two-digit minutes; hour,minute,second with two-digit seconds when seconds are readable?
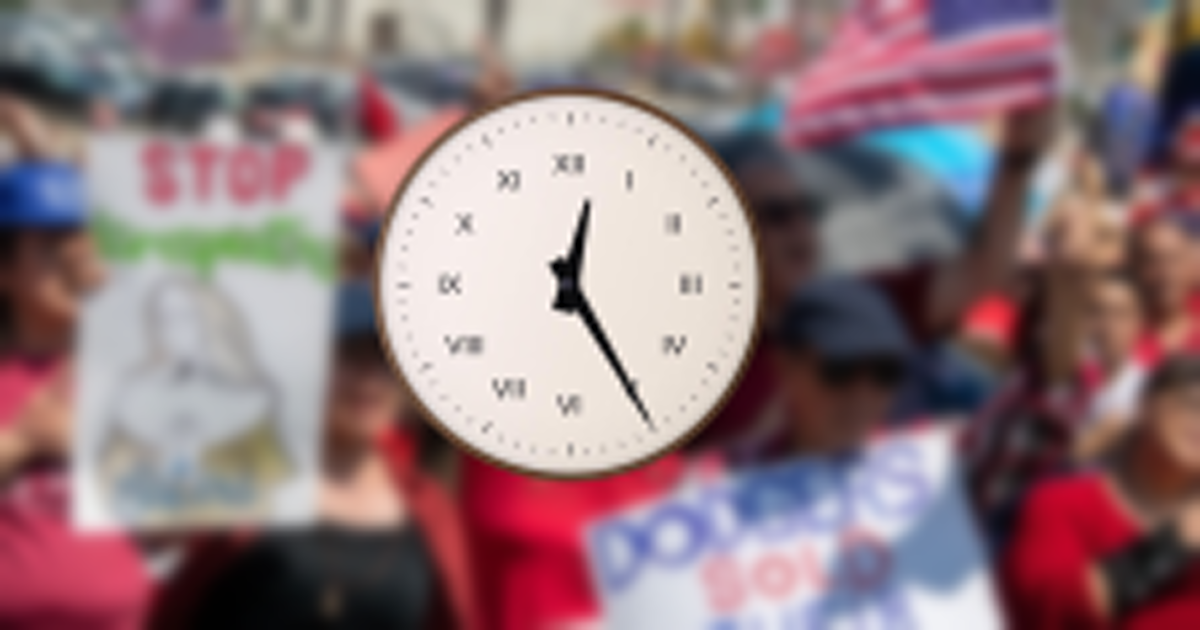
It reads 12,25
